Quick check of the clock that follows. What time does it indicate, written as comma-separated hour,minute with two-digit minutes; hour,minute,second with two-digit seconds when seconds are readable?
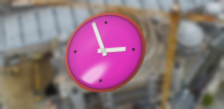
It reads 2,56
